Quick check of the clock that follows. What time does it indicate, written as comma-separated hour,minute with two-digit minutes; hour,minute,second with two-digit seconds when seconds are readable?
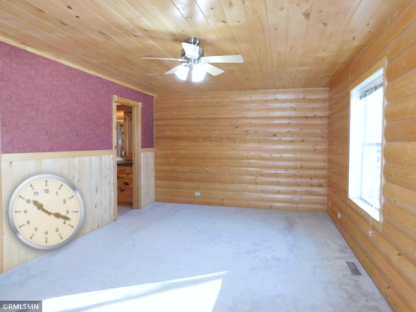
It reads 10,18
